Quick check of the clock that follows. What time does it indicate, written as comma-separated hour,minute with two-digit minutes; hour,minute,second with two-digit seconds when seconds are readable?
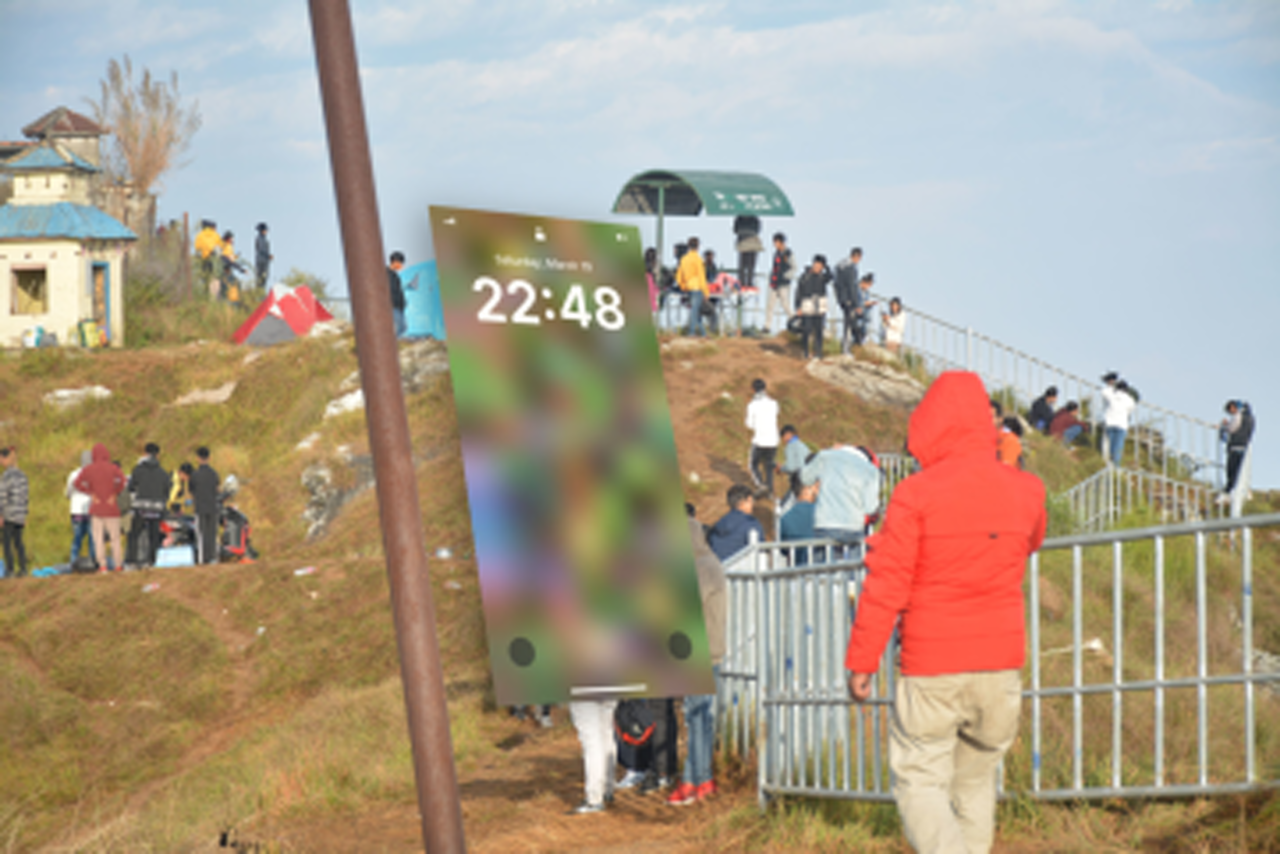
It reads 22,48
